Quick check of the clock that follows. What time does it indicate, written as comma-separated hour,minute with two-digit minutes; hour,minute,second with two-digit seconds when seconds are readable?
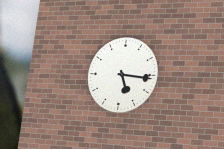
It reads 5,16
